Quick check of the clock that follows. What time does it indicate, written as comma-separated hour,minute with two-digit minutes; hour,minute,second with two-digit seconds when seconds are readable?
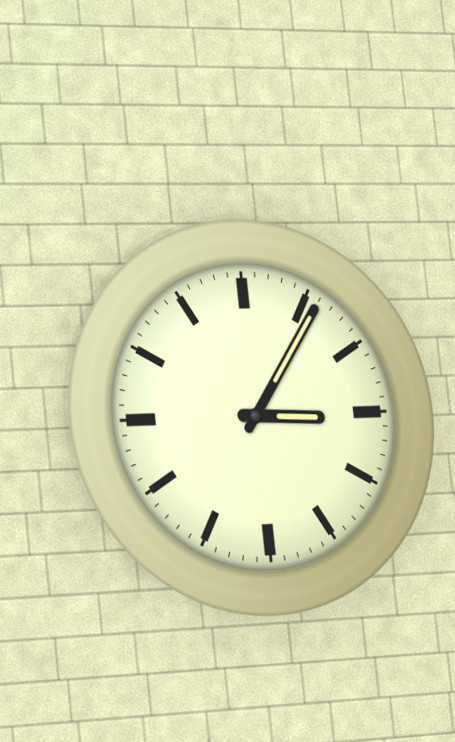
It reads 3,06
